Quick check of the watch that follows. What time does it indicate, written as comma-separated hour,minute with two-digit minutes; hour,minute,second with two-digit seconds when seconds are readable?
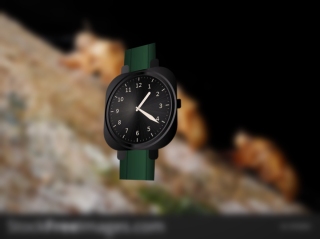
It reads 1,21
